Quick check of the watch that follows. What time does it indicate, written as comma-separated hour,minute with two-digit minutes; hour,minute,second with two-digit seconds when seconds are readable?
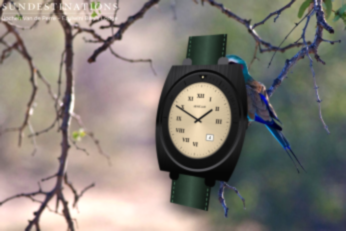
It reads 1,49
